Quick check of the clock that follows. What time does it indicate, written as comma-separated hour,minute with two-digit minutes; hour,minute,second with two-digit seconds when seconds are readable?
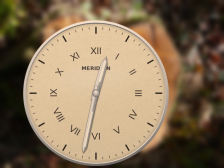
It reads 12,32
